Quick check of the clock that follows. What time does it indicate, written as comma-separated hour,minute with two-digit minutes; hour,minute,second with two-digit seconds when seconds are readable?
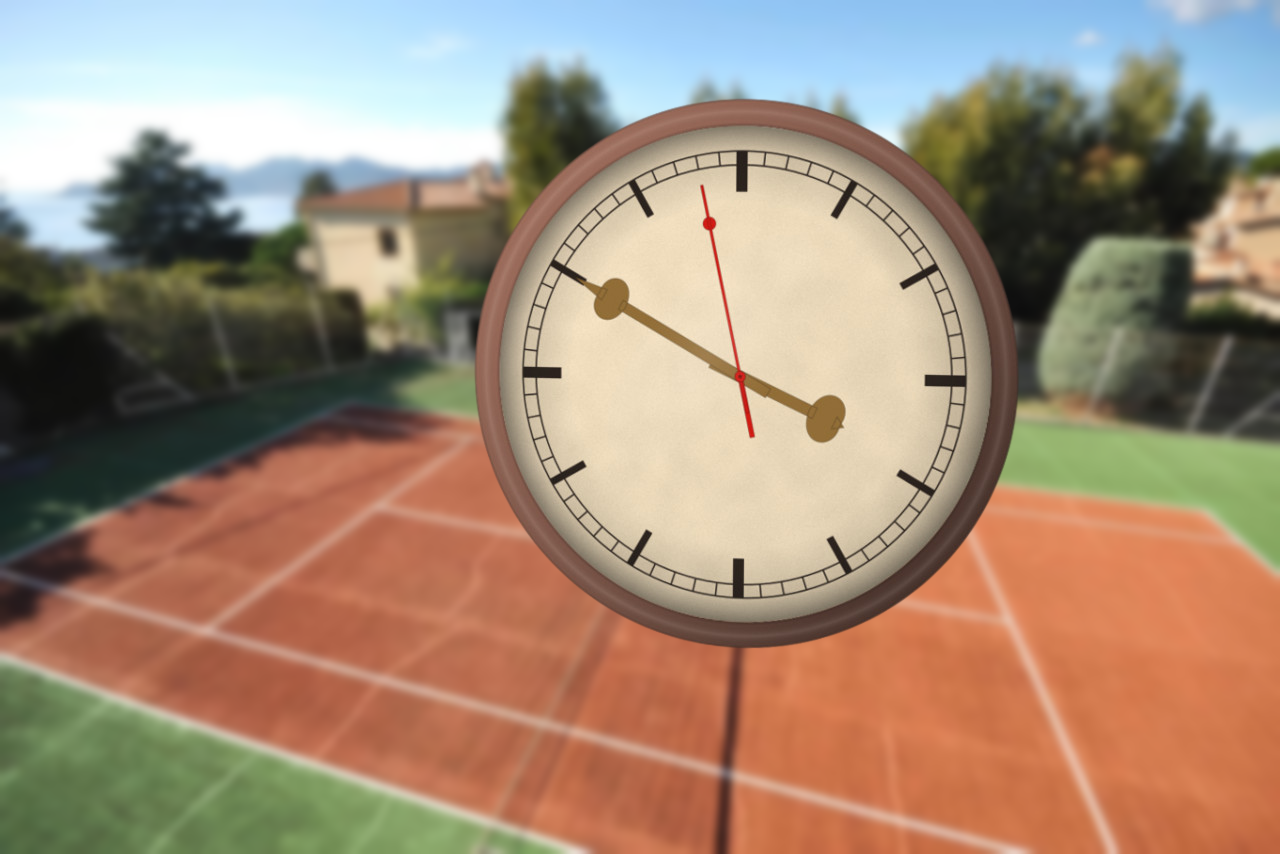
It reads 3,49,58
